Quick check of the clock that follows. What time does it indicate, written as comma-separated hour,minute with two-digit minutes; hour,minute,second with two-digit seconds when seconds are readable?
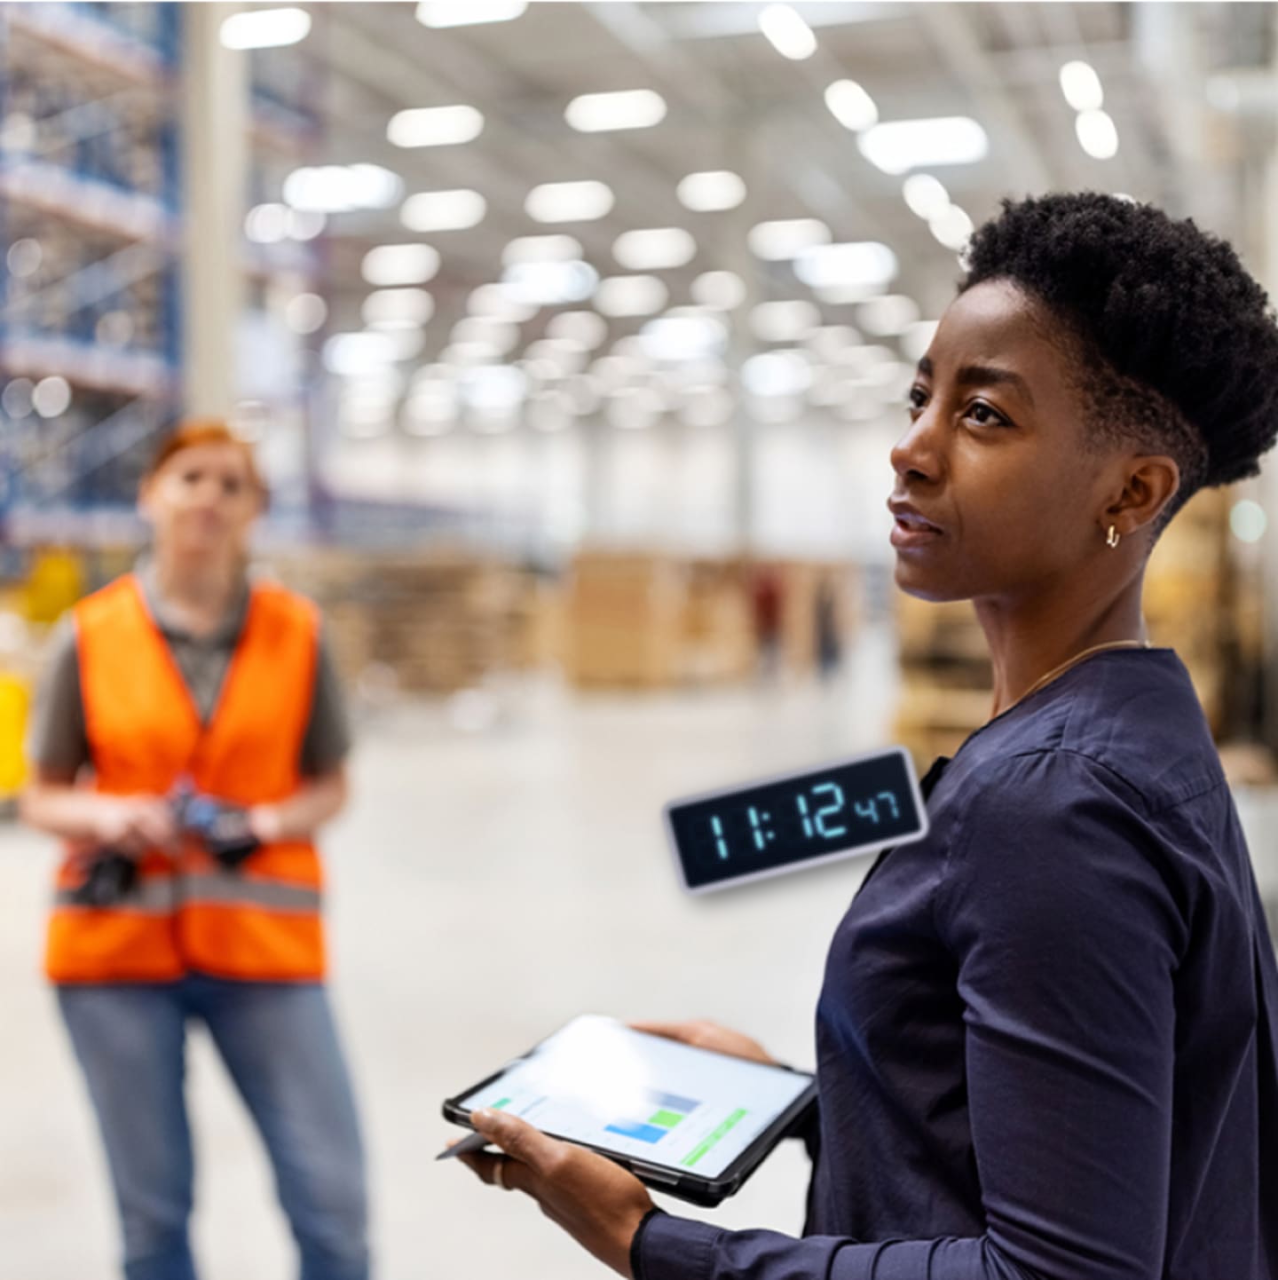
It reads 11,12,47
